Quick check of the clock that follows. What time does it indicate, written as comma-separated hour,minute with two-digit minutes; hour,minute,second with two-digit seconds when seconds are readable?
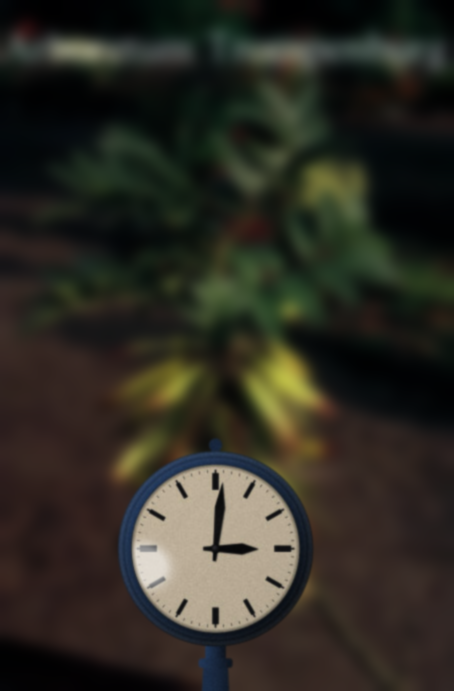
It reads 3,01
